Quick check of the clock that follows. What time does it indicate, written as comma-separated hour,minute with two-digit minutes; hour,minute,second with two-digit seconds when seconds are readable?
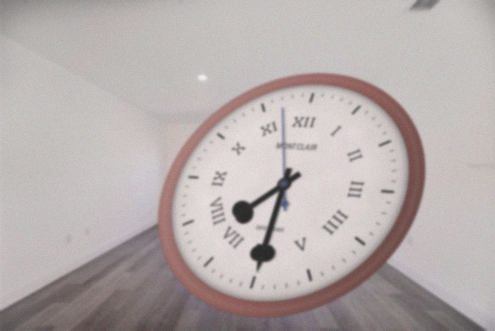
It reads 7,29,57
